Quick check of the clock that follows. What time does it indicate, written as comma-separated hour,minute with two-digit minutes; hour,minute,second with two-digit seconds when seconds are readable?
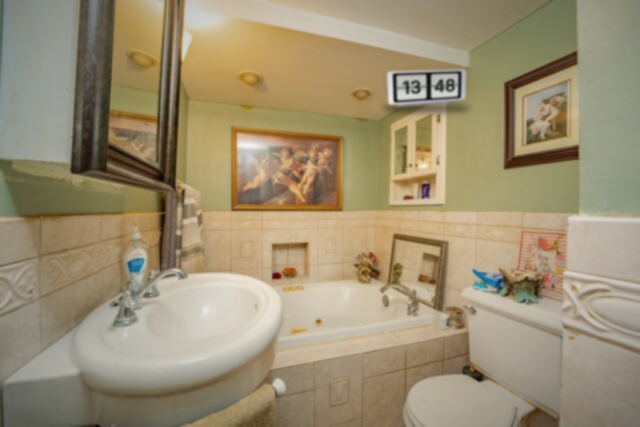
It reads 13,48
